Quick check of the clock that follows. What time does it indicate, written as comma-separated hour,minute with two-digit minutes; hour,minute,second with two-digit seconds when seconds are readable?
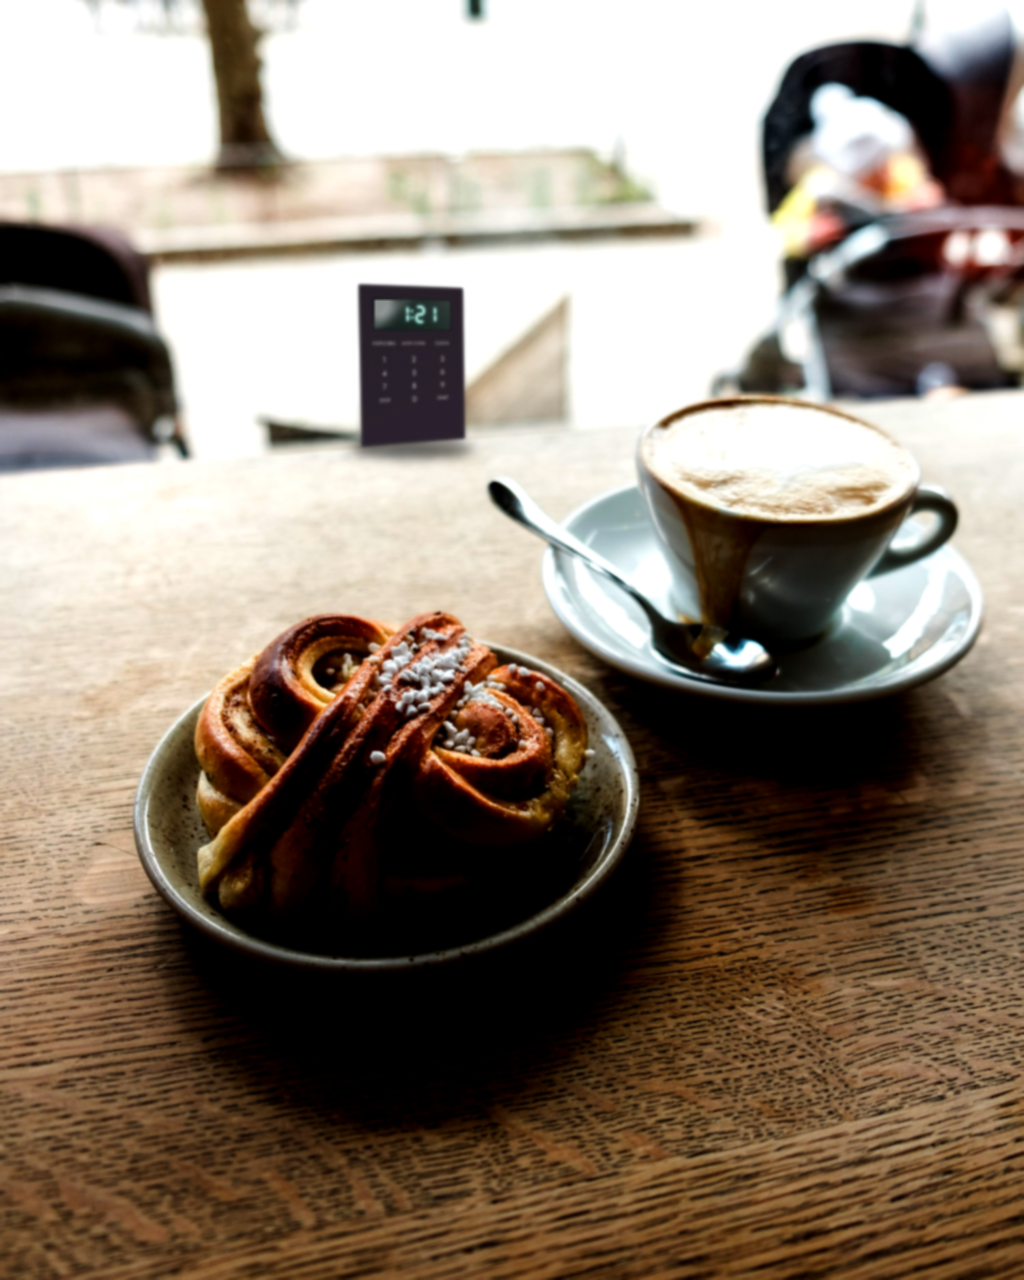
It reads 1,21
